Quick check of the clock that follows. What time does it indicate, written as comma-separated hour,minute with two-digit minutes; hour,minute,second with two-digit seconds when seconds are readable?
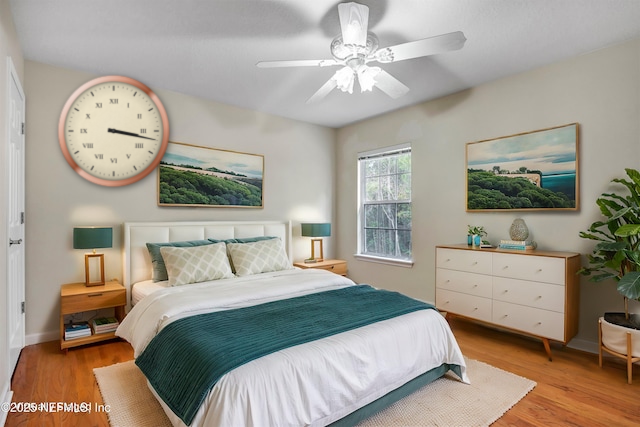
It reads 3,17
